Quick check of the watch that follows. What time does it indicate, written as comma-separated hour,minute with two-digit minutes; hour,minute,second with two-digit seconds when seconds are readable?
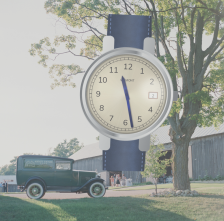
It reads 11,28
